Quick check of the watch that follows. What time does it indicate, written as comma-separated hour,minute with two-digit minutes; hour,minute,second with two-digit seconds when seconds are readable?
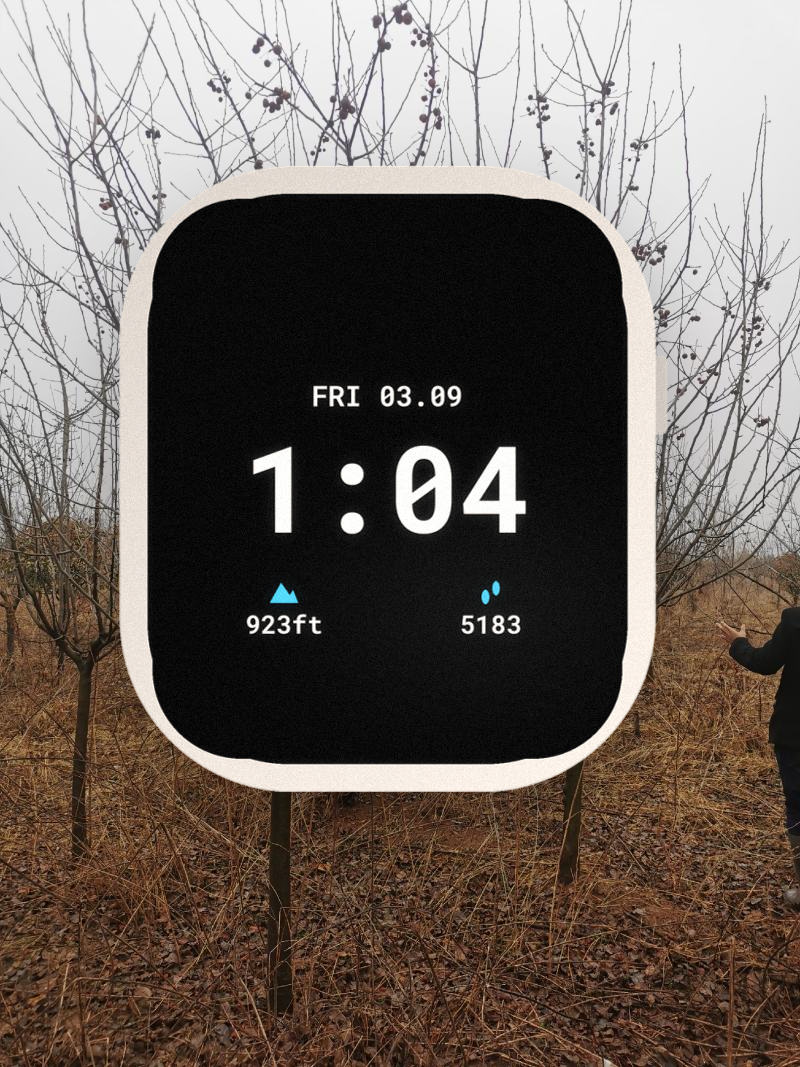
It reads 1,04
